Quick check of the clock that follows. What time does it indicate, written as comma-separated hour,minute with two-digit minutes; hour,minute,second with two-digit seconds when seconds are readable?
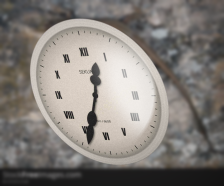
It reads 12,34
